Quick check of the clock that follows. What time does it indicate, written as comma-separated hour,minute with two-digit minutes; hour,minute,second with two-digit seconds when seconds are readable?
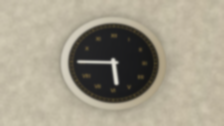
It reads 5,45
